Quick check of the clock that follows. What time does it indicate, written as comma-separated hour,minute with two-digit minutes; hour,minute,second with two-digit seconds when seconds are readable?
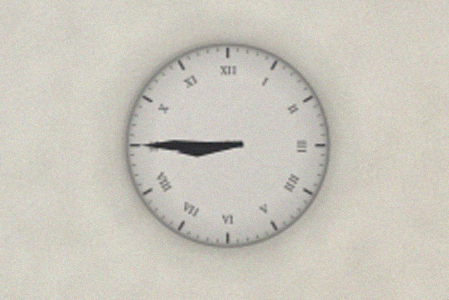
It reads 8,45
